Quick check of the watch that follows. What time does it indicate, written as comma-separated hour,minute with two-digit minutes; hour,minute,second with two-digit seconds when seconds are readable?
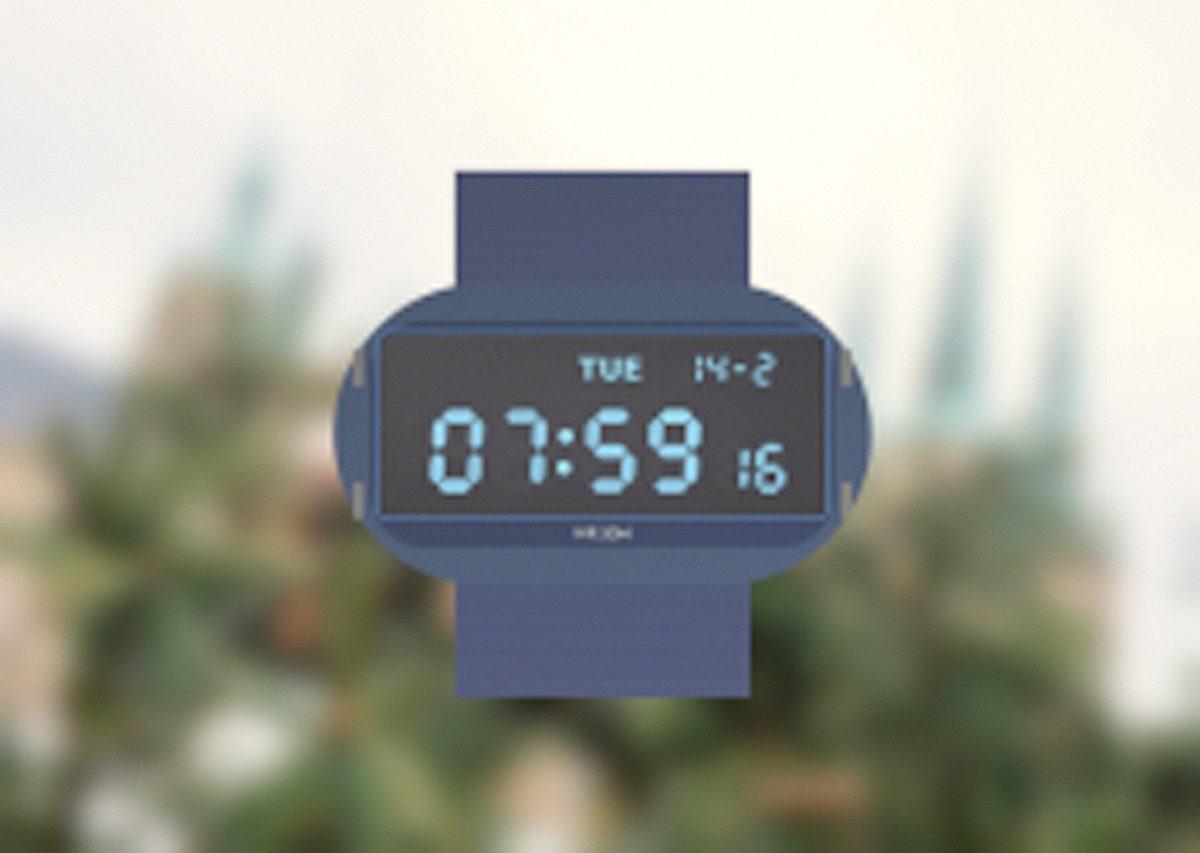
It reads 7,59,16
